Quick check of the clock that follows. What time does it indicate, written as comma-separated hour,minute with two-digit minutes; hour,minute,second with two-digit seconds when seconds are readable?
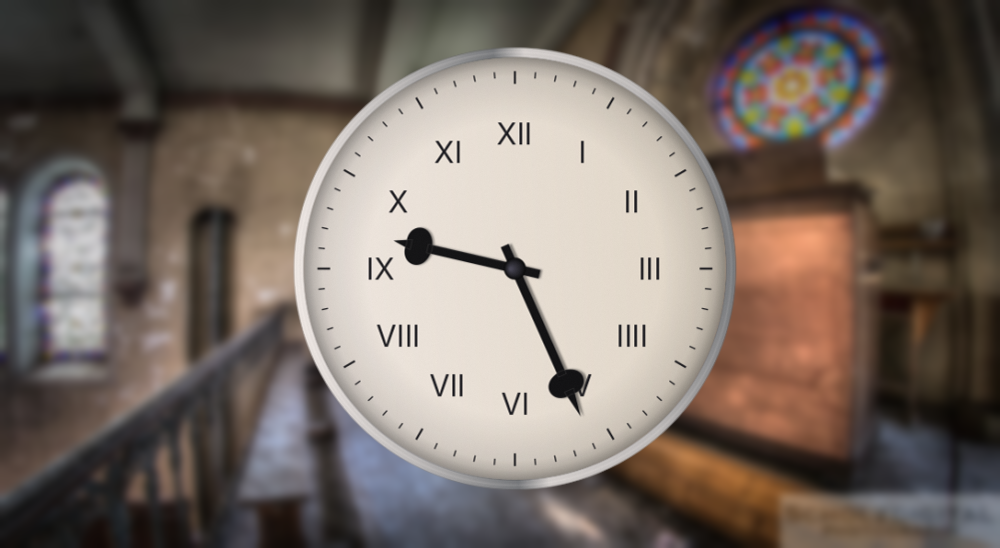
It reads 9,26
